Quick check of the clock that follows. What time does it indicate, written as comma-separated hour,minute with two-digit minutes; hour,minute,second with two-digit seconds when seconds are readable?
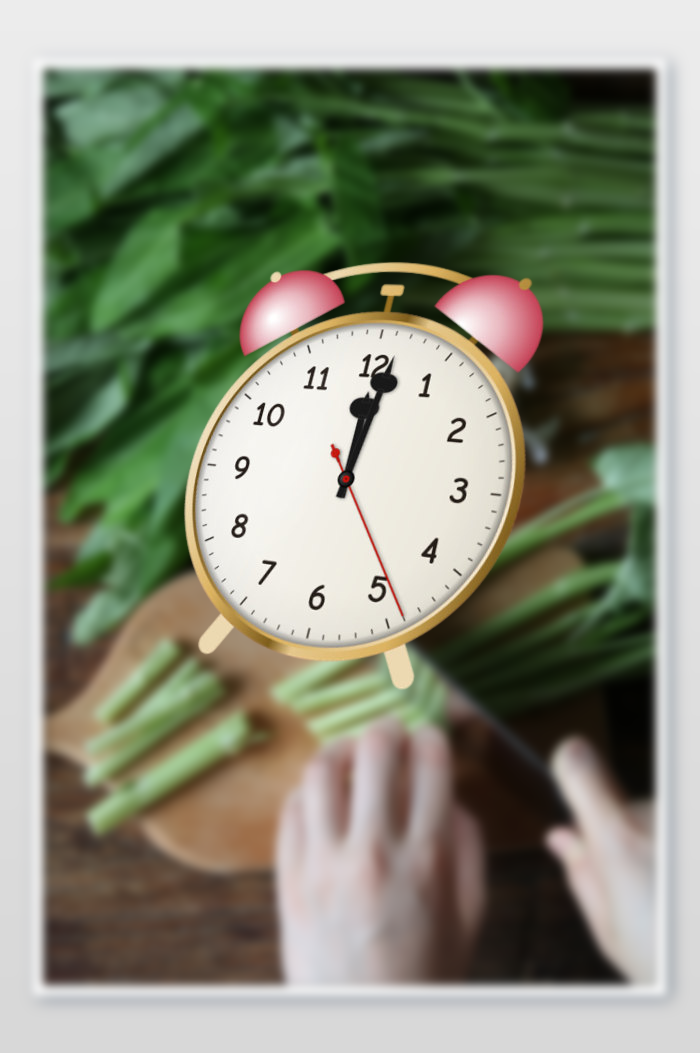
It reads 12,01,24
